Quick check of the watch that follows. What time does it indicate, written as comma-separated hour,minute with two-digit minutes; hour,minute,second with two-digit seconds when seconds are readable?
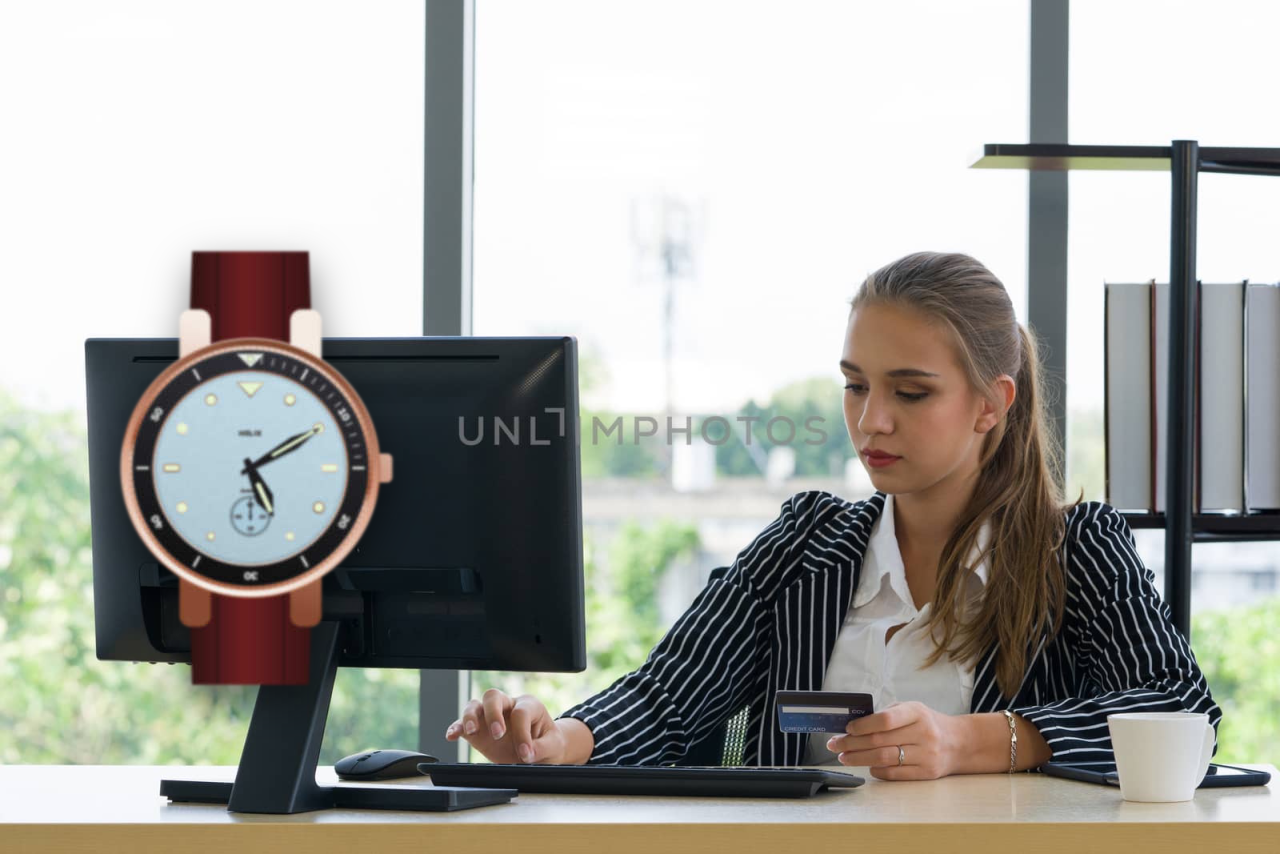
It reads 5,10
